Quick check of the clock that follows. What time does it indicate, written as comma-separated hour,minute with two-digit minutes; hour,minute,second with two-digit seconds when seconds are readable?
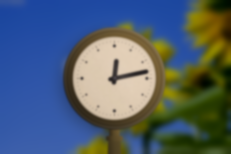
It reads 12,13
